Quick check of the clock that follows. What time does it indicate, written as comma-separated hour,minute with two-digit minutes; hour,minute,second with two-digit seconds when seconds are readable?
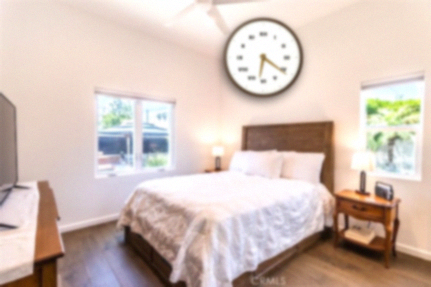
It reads 6,21
